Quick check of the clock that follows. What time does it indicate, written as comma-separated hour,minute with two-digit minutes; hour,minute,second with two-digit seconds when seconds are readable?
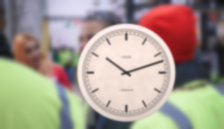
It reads 10,12
